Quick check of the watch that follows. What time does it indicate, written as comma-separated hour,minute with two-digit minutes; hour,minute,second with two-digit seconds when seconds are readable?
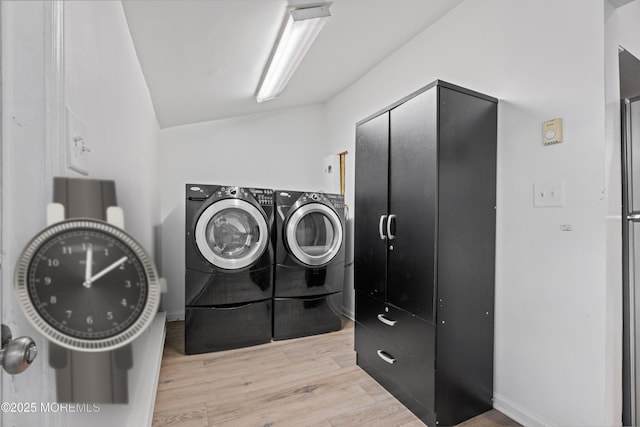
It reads 12,09
